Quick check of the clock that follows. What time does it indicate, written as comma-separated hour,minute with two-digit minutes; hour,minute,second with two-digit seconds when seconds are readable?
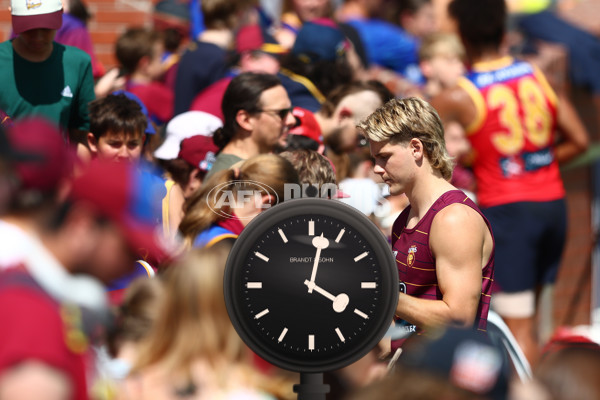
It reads 4,02
